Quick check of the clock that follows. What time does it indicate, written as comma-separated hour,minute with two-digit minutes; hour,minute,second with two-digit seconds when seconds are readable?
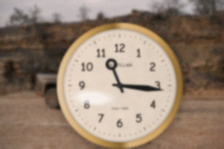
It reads 11,16
